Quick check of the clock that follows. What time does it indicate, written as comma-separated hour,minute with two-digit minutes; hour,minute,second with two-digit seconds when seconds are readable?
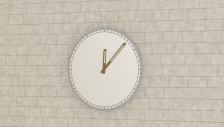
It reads 12,07
